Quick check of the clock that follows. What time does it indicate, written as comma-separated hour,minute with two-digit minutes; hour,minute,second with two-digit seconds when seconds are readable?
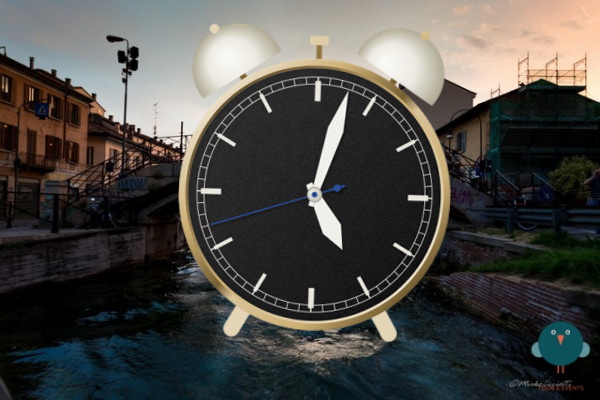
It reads 5,02,42
